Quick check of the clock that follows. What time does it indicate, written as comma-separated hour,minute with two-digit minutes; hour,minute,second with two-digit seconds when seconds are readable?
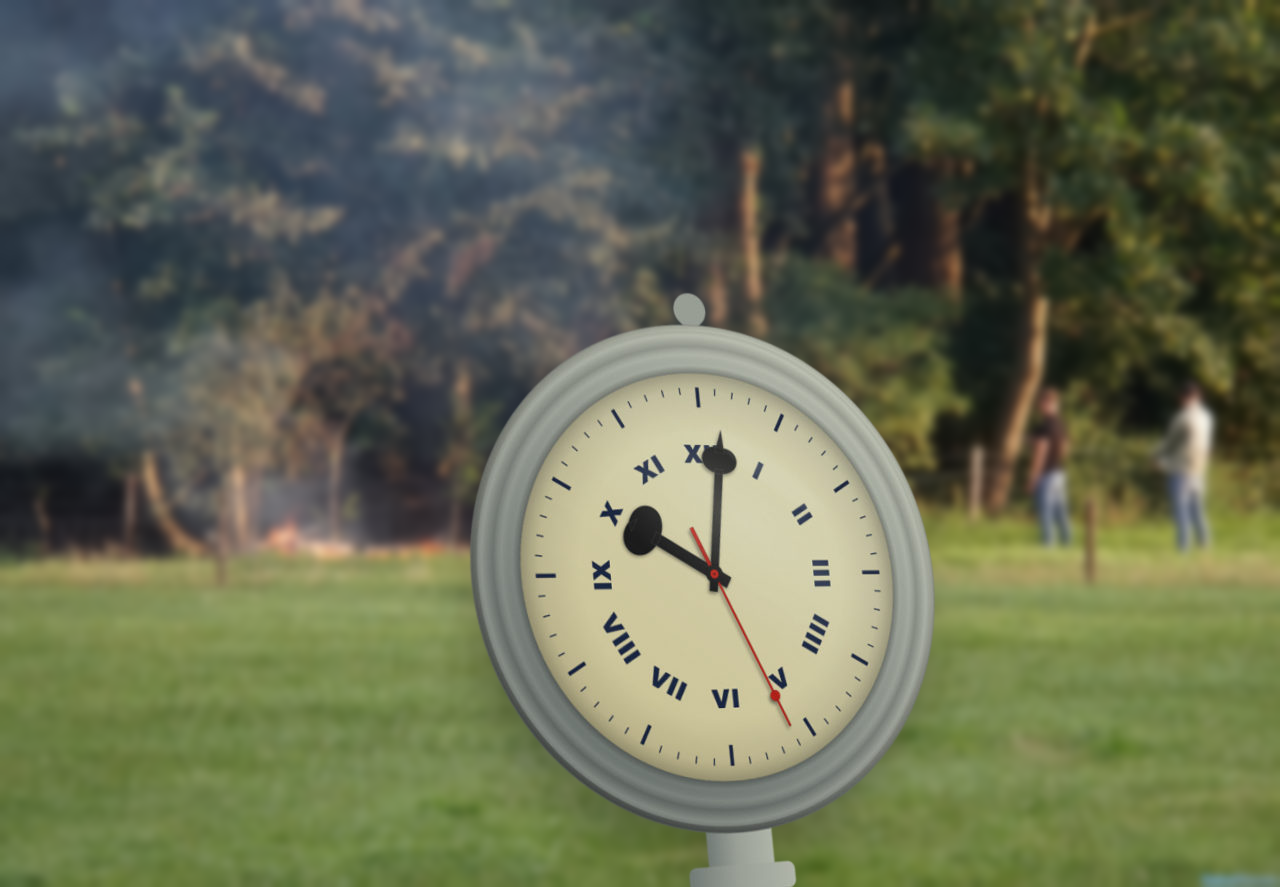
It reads 10,01,26
